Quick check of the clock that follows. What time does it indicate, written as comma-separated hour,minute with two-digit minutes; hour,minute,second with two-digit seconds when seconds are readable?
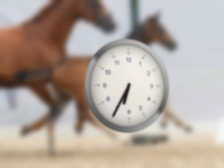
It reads 6,35
